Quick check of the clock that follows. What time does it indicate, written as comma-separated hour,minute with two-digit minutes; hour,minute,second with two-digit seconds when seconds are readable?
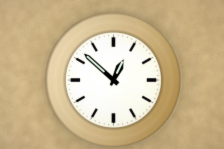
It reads 12,52
